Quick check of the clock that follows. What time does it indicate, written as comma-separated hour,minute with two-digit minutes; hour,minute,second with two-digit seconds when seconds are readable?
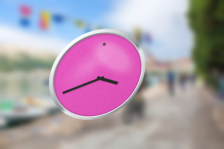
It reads 3,42
